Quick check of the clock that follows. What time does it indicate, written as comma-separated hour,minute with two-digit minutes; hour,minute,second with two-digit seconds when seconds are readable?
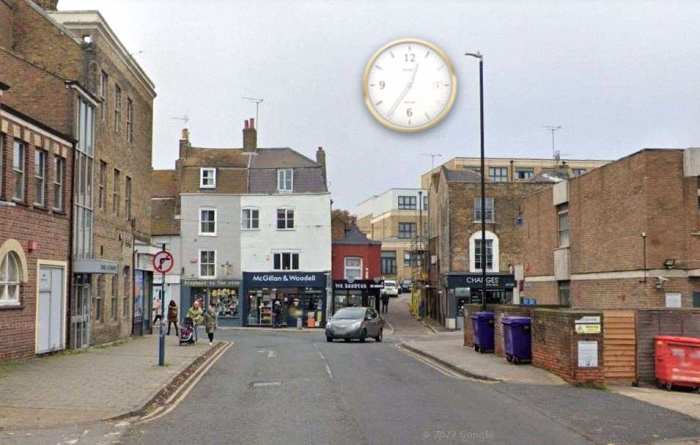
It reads 12,36
